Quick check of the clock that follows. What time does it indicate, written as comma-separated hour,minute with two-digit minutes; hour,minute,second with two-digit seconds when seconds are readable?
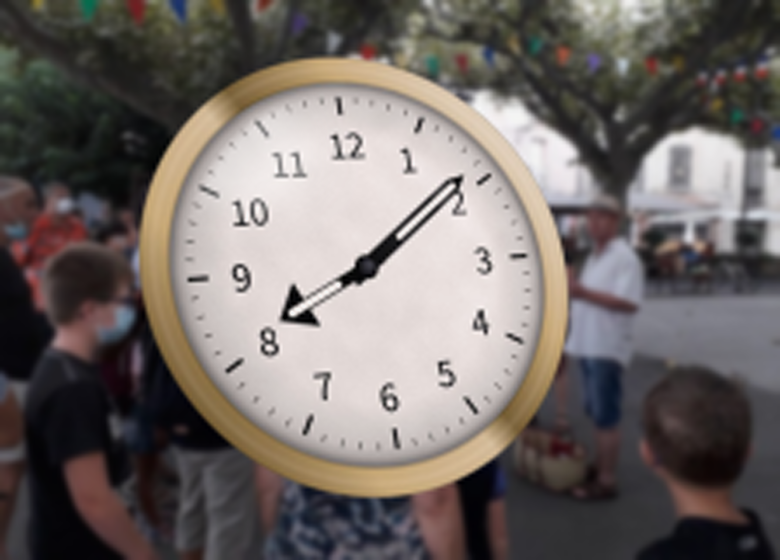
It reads 8,09
